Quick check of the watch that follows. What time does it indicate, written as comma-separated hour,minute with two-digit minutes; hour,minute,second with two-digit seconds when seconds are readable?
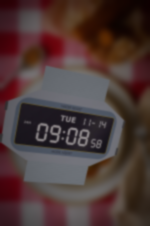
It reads 9,08
